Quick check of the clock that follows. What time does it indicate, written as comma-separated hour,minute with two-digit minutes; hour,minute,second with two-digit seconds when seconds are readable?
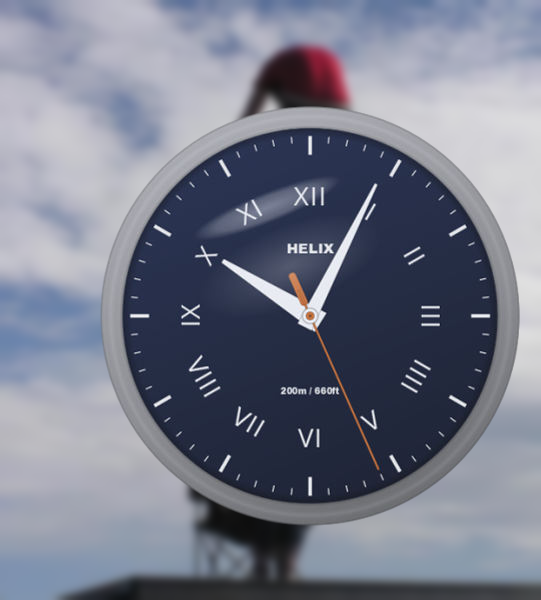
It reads 10,04,26
